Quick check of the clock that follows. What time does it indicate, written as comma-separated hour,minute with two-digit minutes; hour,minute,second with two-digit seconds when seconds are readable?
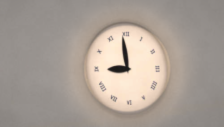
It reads 8,59
